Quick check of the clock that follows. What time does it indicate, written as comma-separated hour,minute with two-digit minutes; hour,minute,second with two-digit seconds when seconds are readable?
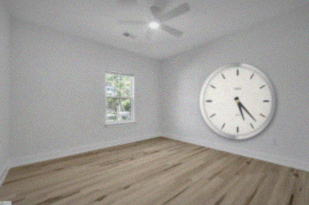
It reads 5,23
